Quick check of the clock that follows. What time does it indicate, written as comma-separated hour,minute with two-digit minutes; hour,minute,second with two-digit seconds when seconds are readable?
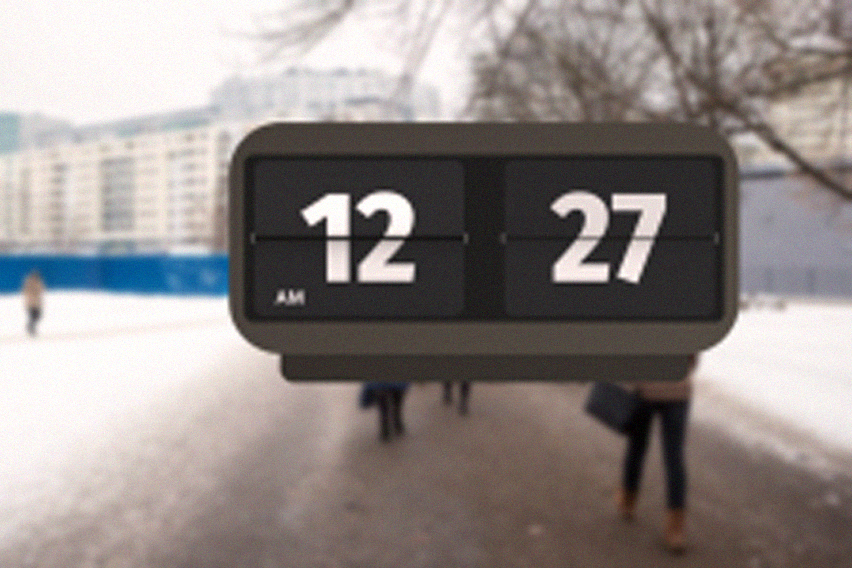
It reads 12,27
